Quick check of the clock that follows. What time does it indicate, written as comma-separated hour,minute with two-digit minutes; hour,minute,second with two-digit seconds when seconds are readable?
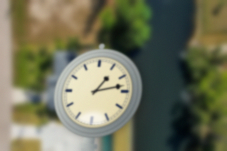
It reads 1,13
